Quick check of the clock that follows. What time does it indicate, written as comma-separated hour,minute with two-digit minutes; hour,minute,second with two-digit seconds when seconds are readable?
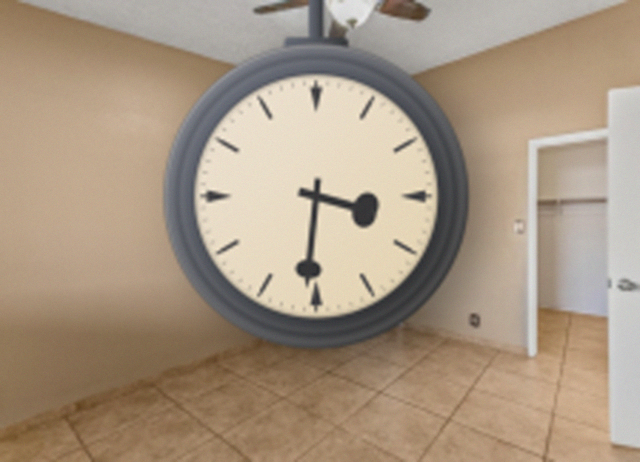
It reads 3,31
